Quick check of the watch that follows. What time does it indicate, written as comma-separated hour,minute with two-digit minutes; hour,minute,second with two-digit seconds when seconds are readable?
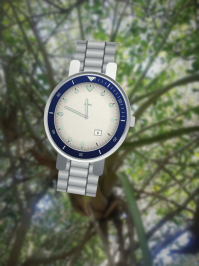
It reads 11,48
